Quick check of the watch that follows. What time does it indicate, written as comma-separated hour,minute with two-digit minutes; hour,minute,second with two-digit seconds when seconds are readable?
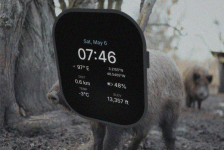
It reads 7,46
